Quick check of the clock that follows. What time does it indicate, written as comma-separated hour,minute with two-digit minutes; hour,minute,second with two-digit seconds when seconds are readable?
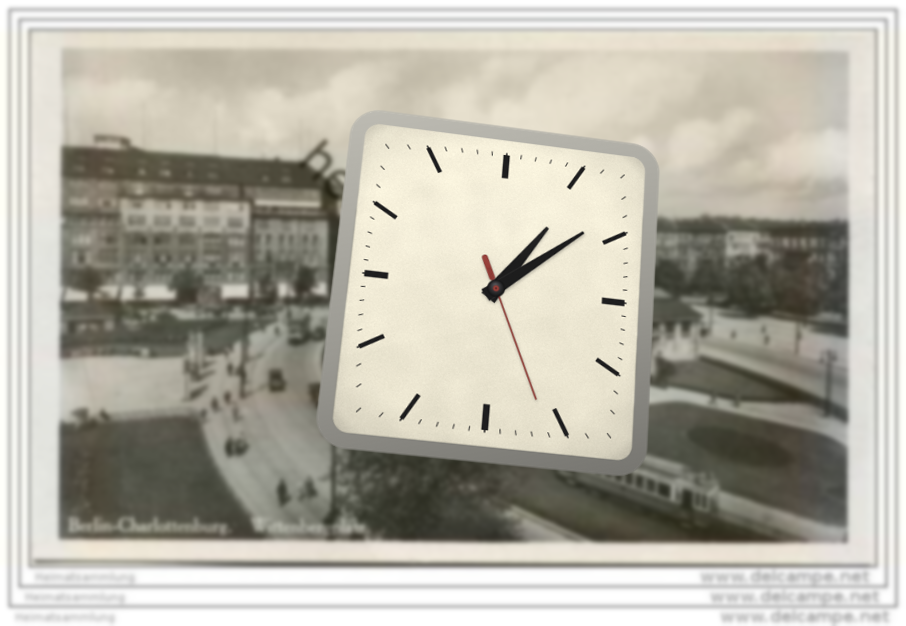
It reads 1,08,26
